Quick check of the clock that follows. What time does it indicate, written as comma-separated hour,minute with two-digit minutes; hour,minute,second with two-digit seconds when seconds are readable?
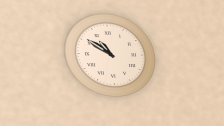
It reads 10,51
